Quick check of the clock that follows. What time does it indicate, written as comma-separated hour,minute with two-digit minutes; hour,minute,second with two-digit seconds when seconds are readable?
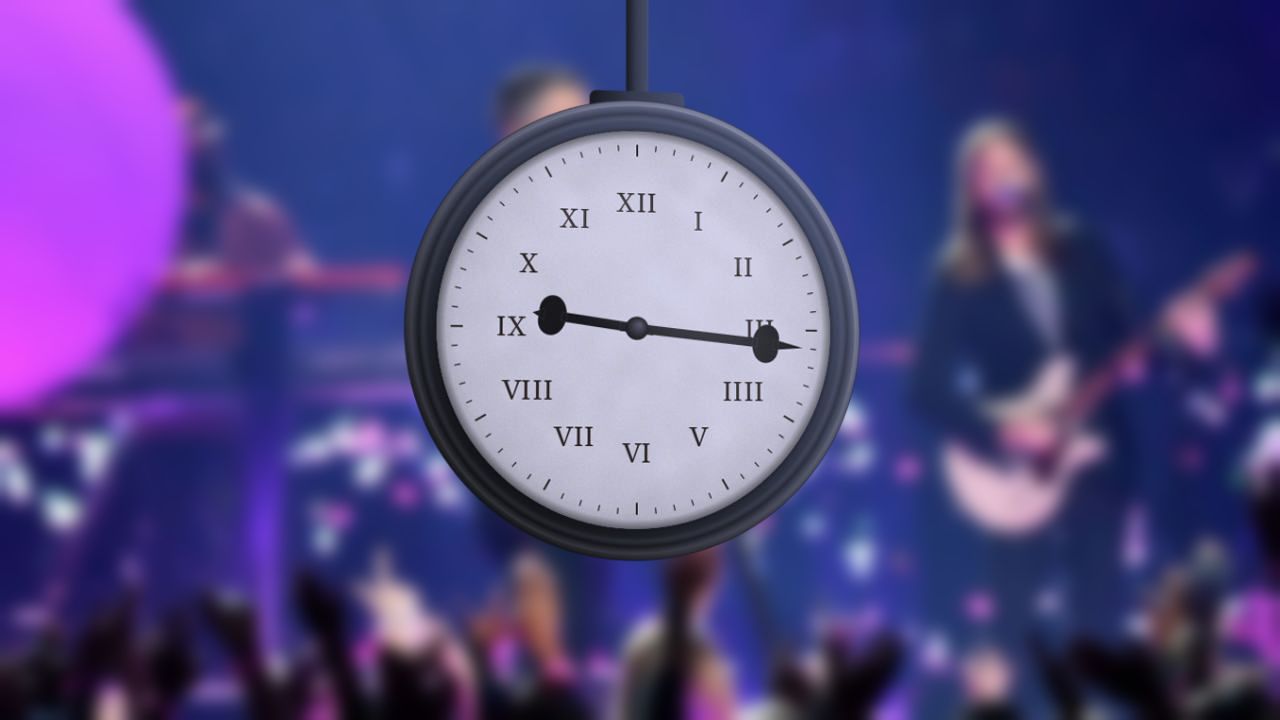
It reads 9,16
